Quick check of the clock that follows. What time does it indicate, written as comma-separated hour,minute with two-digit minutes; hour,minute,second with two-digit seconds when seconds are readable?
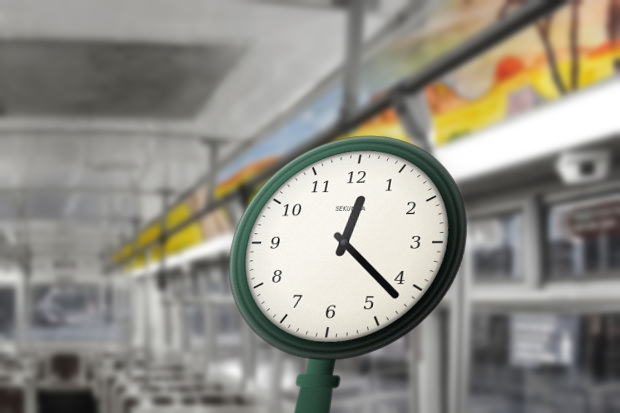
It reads 12,22
